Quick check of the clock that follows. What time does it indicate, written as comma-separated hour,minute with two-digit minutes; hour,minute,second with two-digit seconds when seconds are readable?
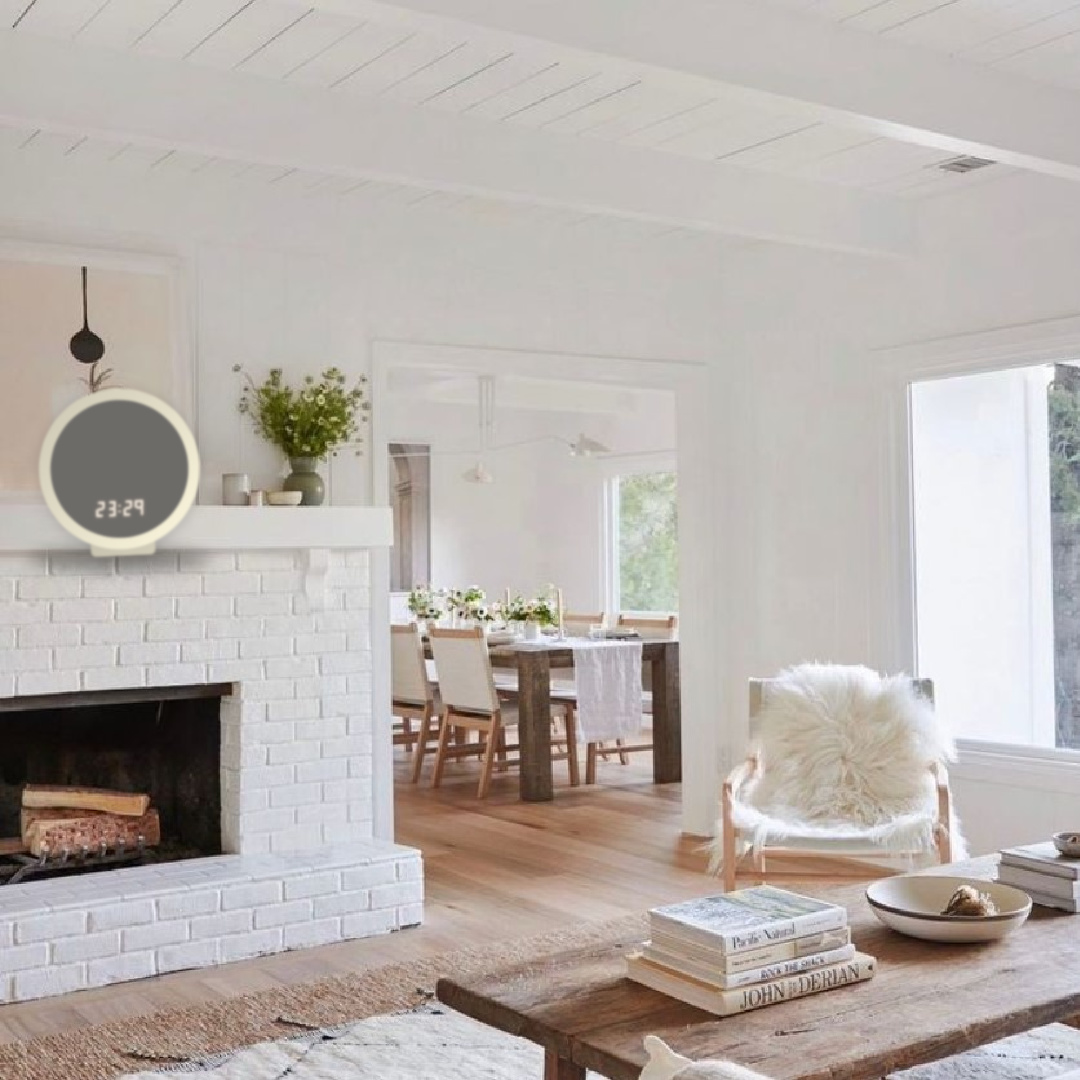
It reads 23,29
